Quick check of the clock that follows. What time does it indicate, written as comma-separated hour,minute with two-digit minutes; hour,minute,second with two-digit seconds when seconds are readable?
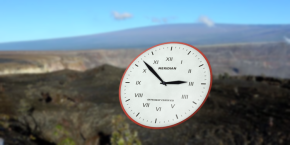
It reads 2,52
